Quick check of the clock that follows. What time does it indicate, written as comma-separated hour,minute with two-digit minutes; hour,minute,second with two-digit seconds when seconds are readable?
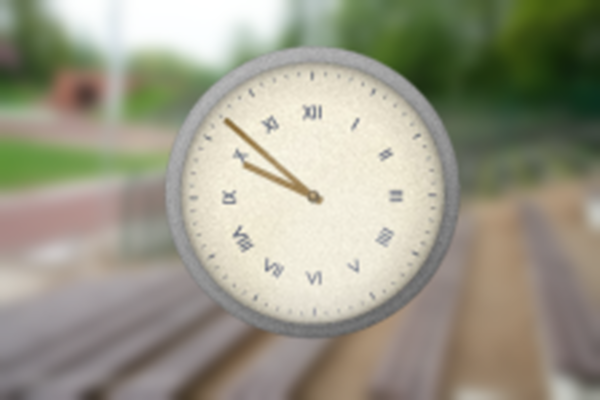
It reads 9,52
